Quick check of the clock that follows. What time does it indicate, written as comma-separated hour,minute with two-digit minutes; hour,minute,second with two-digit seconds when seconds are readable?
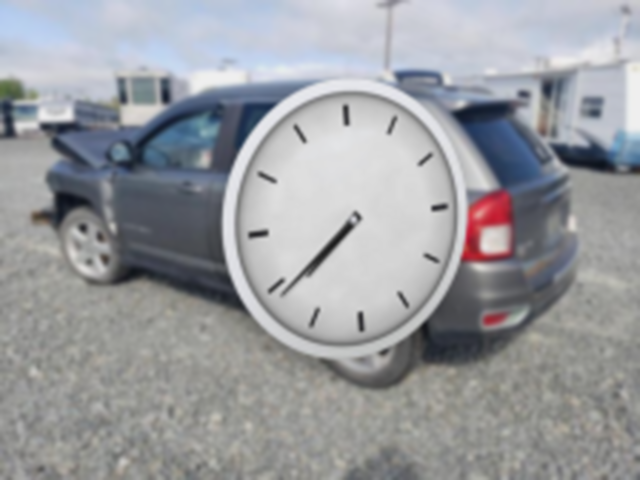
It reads 7,39
